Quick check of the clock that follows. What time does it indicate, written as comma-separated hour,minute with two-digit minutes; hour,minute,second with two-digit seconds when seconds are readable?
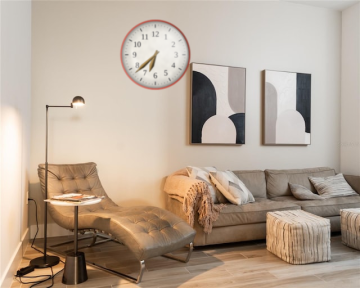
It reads 6,38
